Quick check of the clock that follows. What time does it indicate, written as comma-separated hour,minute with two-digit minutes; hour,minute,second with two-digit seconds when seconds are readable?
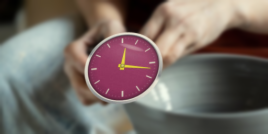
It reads 12,17
